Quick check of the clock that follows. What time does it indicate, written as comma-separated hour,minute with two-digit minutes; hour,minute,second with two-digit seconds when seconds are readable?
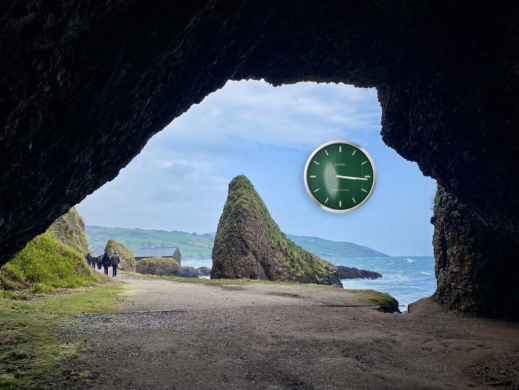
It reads 3,16
